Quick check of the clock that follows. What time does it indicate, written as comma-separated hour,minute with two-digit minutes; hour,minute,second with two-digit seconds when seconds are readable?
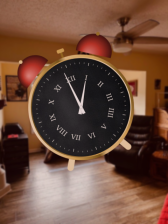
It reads 12,59
